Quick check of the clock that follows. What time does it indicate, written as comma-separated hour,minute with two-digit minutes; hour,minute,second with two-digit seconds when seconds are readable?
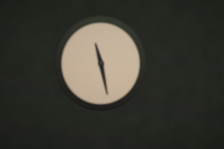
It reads 11,28
